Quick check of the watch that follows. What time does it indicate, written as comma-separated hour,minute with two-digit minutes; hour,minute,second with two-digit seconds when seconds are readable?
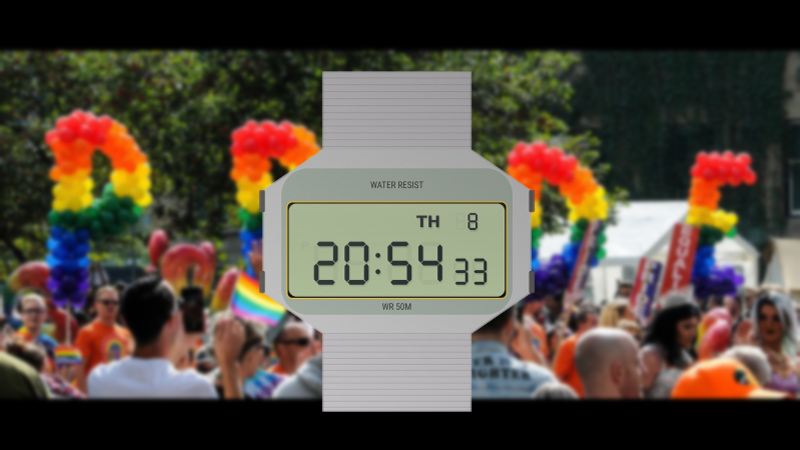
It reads 20,54,33
